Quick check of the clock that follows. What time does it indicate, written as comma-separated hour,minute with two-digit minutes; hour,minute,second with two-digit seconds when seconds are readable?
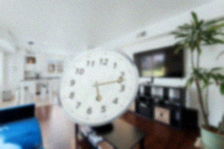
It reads 5,12
